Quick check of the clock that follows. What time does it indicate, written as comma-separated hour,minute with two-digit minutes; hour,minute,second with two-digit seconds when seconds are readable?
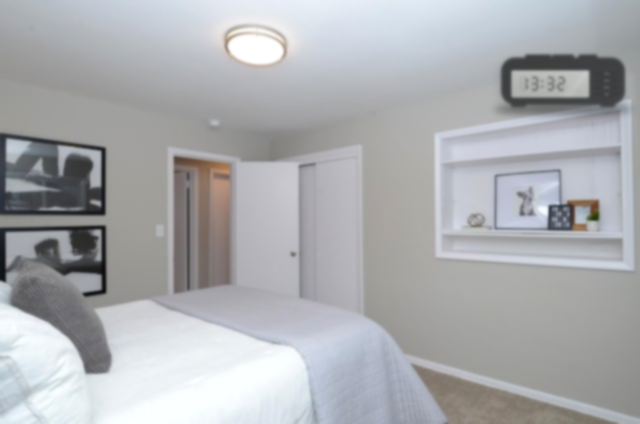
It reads 13,32
